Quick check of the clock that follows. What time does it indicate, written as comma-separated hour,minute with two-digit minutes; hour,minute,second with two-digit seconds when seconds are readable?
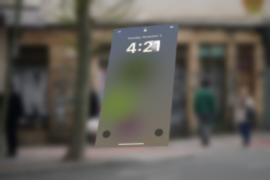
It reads 4,21
